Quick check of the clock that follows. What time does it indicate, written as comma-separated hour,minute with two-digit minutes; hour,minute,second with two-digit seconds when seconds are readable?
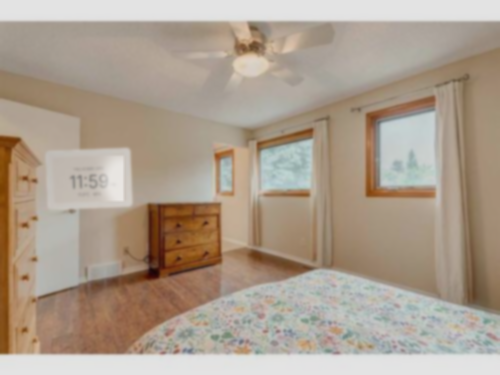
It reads 11,59
